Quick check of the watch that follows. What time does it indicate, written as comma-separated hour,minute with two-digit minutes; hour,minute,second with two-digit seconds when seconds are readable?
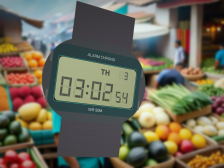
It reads 3,02,54
